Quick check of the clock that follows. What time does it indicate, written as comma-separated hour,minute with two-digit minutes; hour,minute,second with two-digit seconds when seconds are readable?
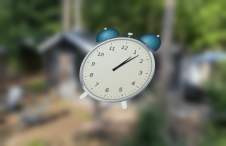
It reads 1,07
